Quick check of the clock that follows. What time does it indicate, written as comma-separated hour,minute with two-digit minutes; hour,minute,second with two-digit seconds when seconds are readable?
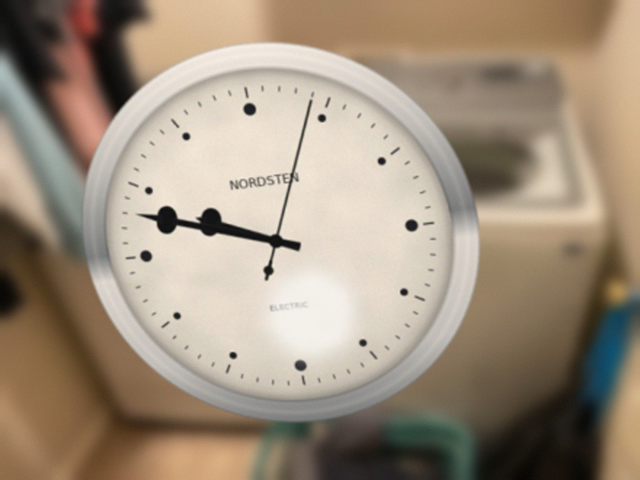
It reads 9,48,04
